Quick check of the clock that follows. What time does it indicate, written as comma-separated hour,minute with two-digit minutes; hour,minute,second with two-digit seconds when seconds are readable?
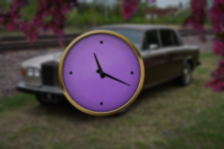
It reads 11,19
